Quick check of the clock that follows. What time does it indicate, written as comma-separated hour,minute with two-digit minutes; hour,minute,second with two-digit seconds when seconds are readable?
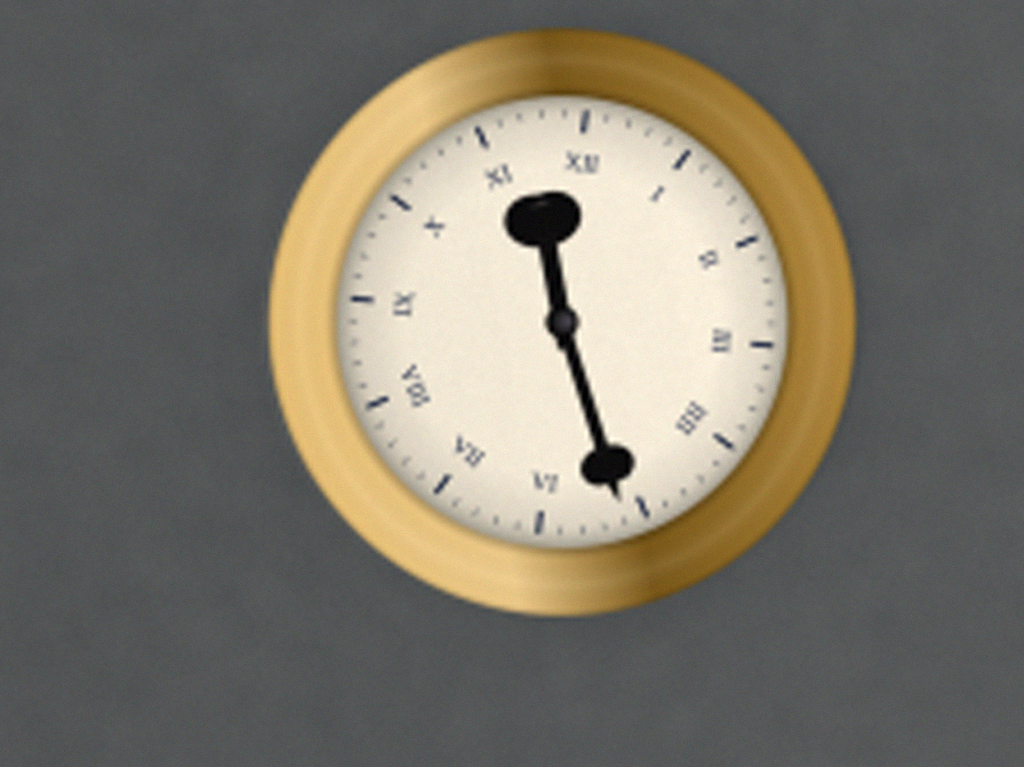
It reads 11,26
